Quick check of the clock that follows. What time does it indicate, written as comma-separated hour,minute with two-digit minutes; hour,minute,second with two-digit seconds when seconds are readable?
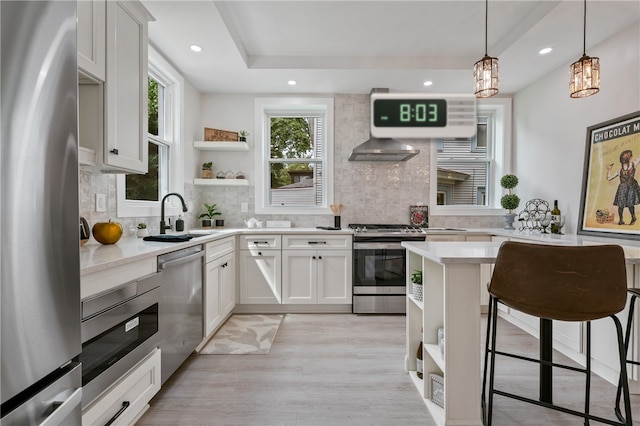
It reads 8,03
